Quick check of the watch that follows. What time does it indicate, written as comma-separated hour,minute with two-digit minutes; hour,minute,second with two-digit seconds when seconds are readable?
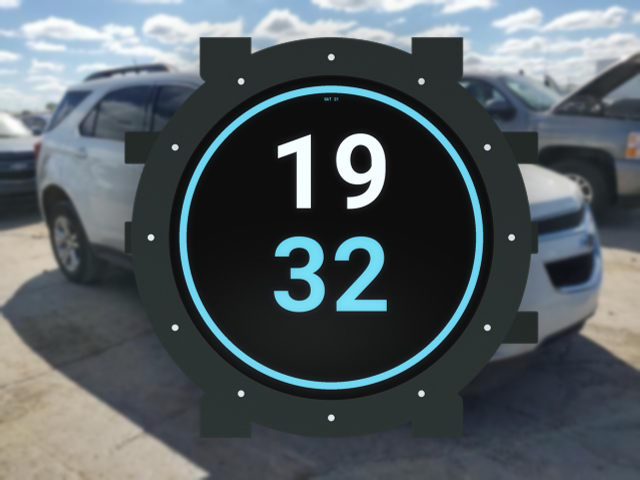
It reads 19,32
